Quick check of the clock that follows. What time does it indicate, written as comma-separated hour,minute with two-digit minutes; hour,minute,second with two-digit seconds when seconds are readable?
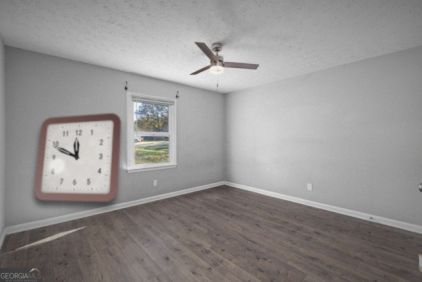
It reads 11,49
